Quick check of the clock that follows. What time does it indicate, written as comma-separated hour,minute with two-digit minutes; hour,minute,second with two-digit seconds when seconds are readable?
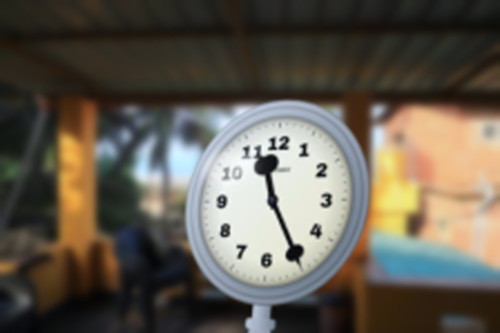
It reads 11,25
